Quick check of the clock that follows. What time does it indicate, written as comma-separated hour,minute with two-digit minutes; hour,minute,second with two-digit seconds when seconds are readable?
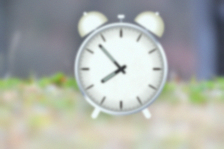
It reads 7,53
